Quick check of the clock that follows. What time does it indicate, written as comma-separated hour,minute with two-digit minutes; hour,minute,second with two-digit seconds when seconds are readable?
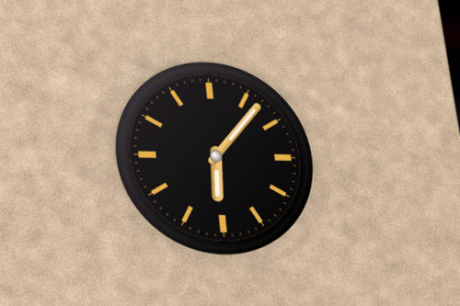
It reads 6,07
